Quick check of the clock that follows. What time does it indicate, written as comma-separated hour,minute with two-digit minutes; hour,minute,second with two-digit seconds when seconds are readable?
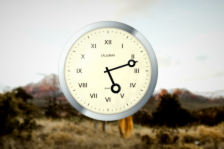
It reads 5,12
